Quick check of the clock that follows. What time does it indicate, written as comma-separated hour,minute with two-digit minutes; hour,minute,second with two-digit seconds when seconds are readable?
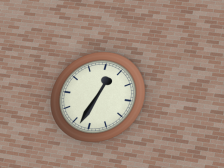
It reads 12,33
